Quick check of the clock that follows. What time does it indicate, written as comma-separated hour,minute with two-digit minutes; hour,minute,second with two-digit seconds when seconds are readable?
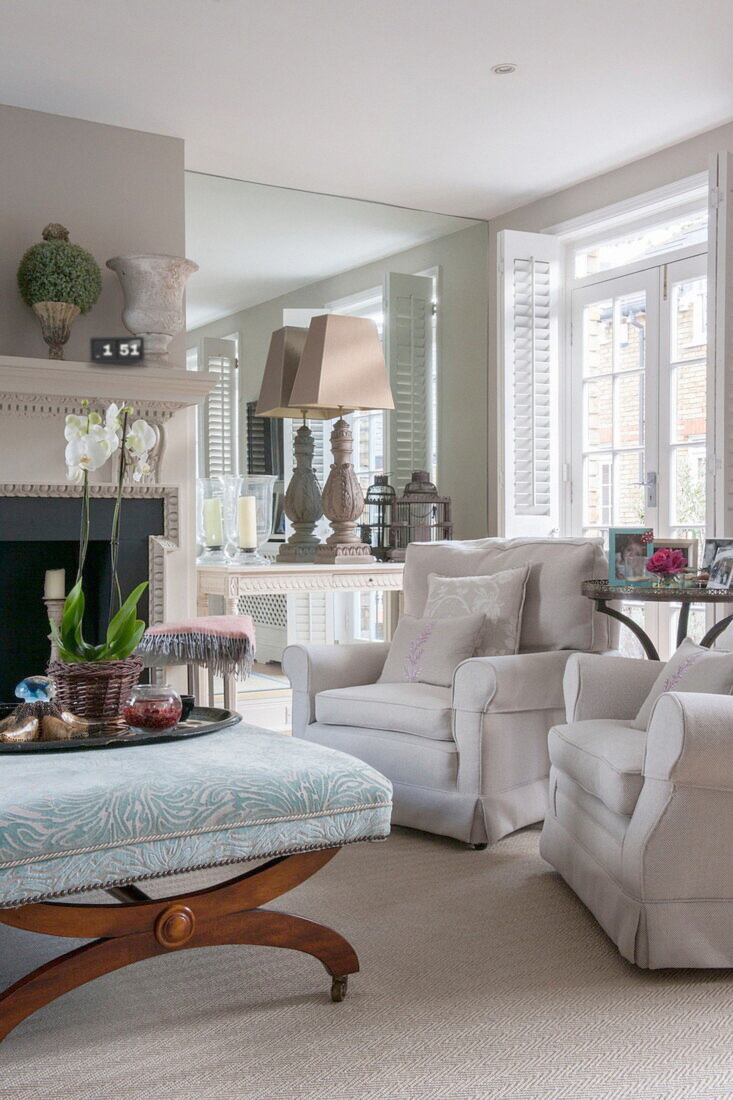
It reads 1,51
